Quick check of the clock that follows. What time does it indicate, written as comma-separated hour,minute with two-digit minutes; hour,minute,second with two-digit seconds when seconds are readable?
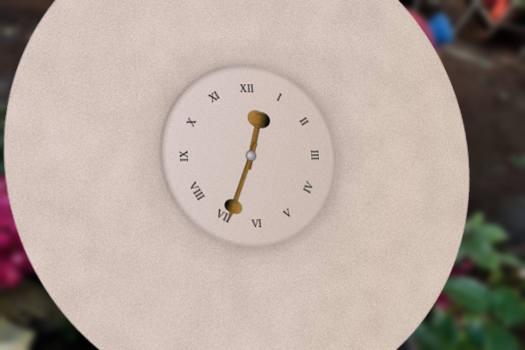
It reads 12,34
